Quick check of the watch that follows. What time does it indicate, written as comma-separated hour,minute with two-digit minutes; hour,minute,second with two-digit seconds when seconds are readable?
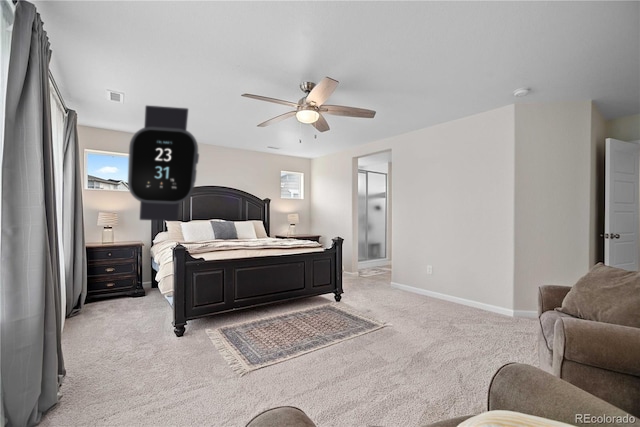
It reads 23,31
